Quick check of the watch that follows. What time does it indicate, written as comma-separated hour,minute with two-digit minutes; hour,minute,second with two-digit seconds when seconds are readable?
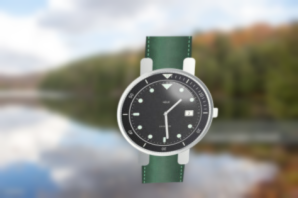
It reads 1,29
